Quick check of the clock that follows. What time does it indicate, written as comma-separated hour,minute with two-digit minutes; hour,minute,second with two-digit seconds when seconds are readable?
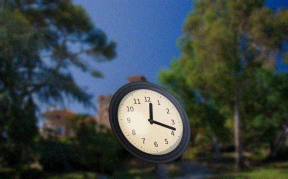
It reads 12,18
